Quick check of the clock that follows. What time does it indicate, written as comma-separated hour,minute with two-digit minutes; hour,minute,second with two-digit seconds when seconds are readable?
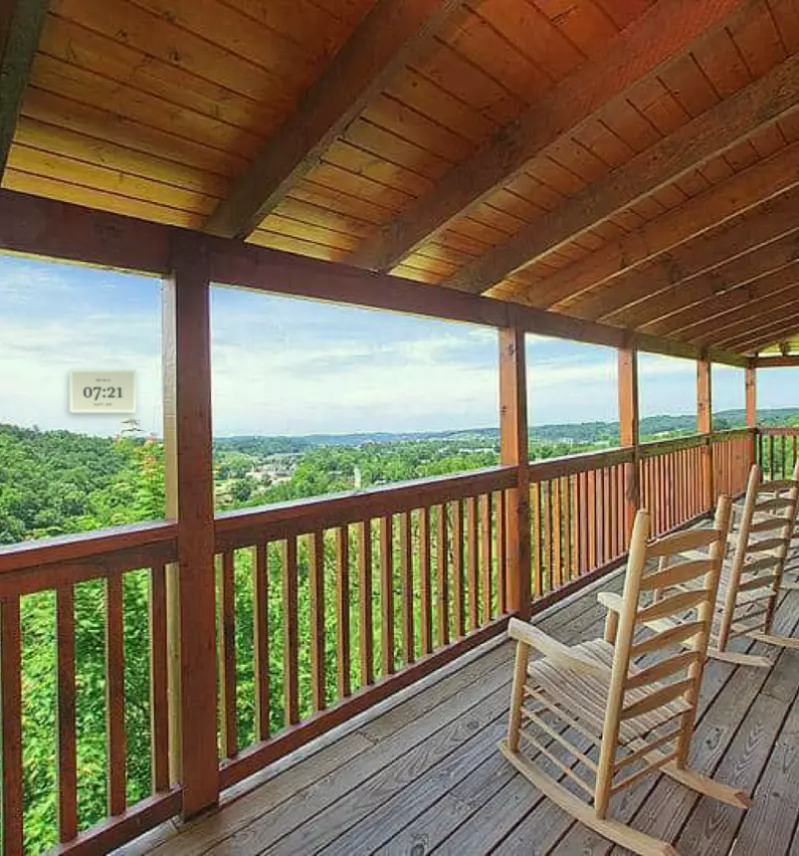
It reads 7,21
